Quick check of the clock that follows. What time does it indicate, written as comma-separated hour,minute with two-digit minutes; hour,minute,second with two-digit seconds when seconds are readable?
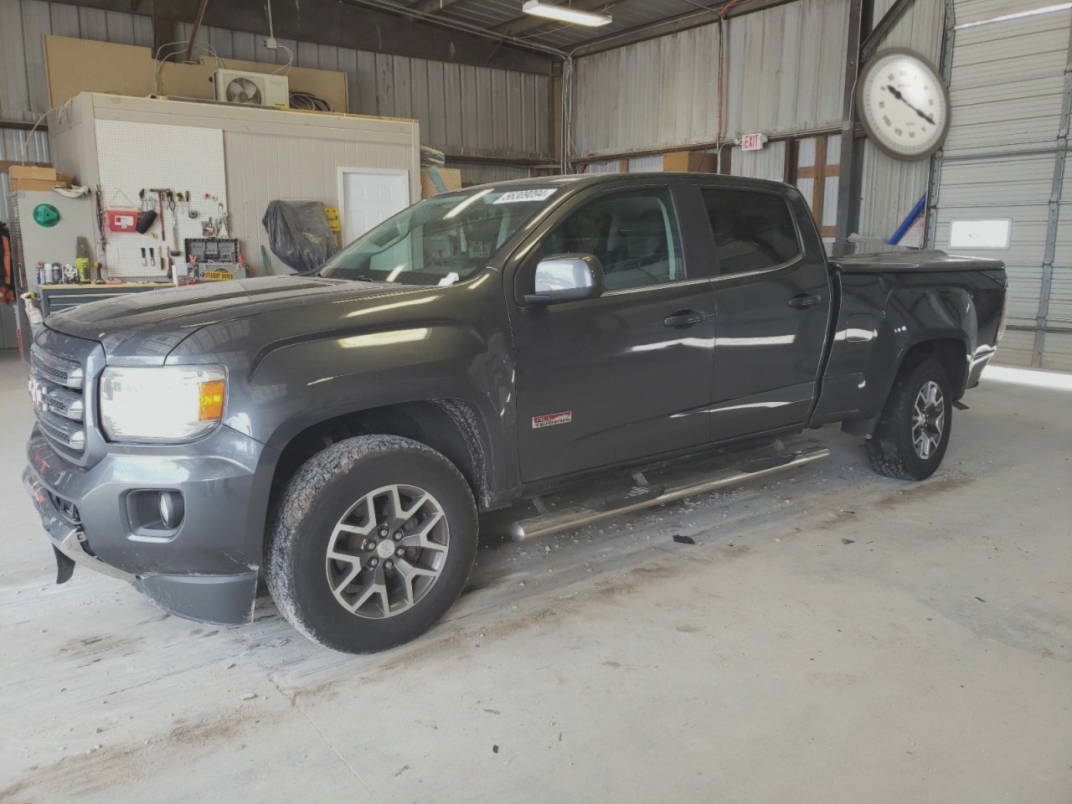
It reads 10,21
